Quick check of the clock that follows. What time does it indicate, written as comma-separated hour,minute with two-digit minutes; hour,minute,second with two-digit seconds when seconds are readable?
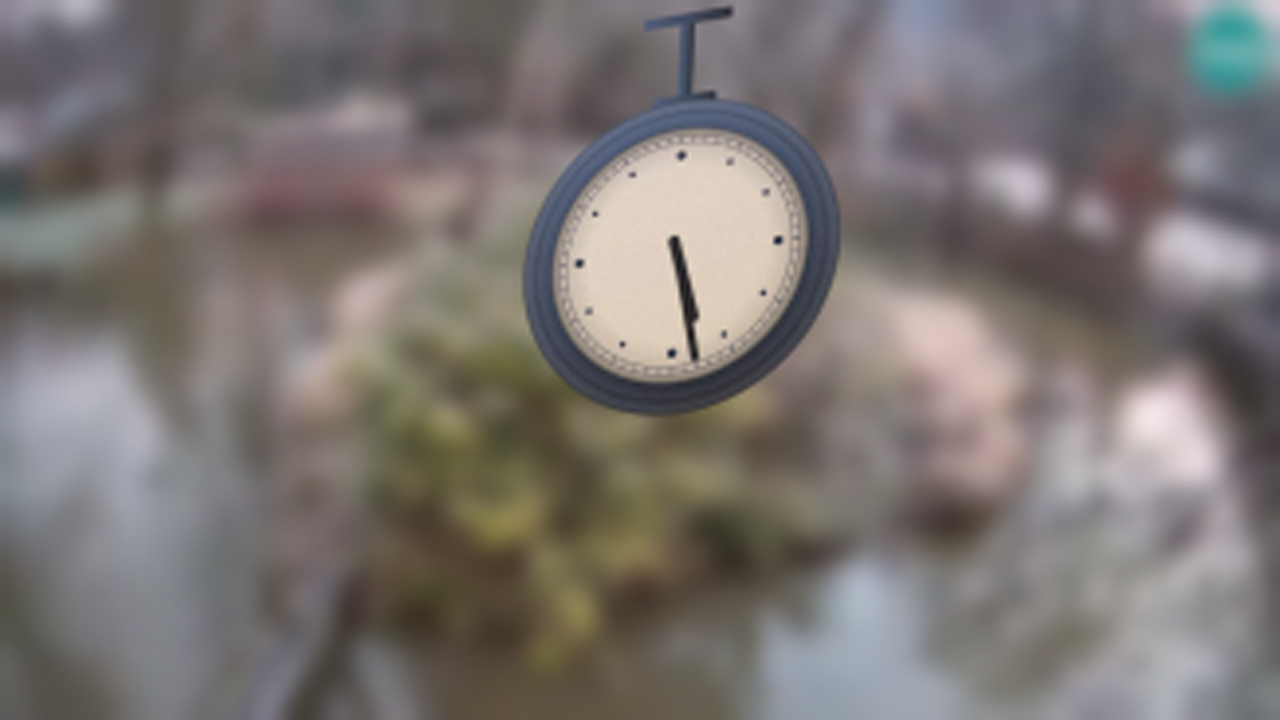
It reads 5,28
